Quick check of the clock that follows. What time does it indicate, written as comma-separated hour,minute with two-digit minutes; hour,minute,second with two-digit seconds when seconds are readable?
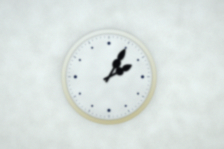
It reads 2,05
